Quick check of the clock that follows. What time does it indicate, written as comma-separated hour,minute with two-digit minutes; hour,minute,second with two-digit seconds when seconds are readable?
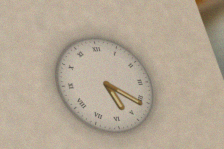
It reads 5,21
